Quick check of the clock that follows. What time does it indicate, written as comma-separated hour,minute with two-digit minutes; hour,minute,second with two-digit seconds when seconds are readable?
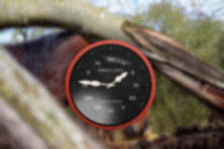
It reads 1,46
